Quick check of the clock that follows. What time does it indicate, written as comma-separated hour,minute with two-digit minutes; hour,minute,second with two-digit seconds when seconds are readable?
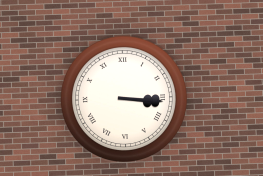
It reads 3,16
